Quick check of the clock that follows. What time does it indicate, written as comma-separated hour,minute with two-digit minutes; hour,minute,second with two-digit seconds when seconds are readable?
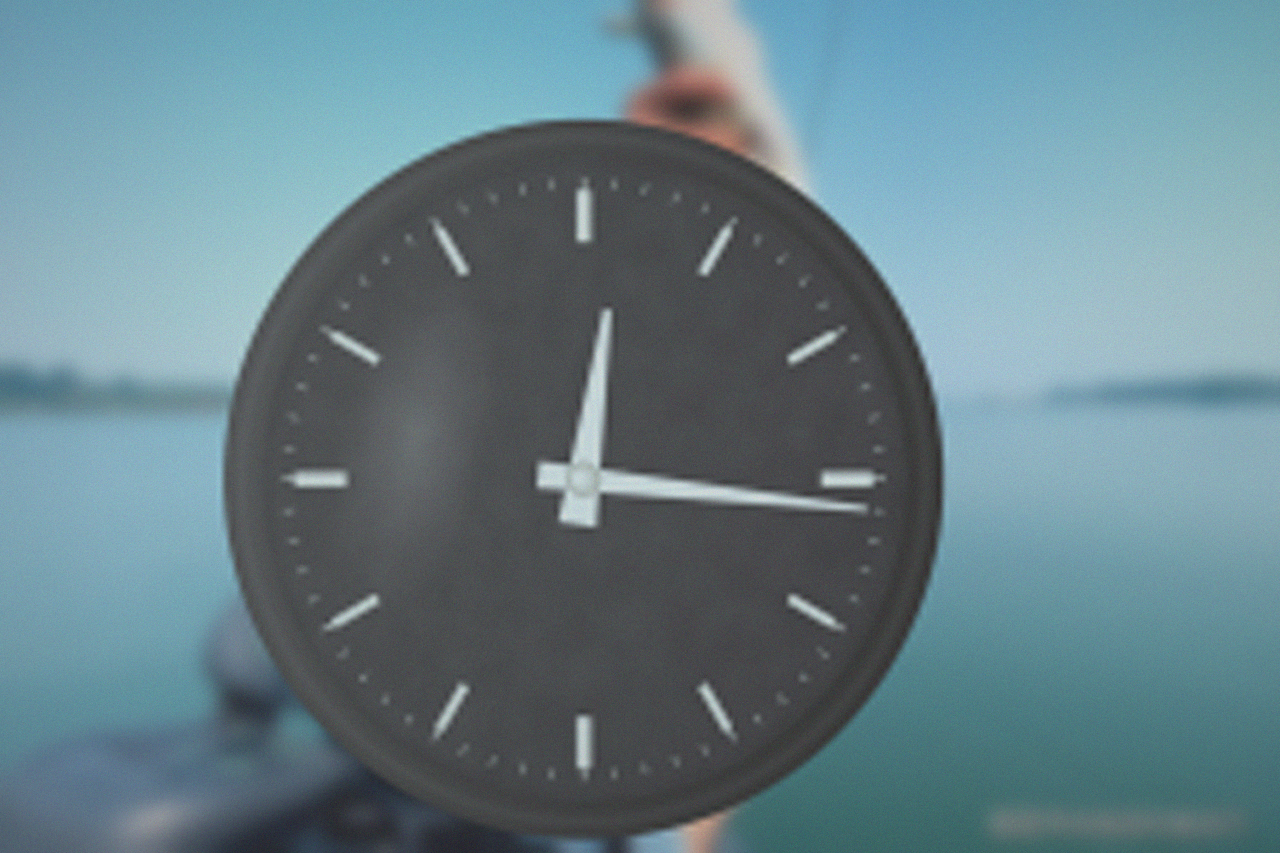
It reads 12,16
